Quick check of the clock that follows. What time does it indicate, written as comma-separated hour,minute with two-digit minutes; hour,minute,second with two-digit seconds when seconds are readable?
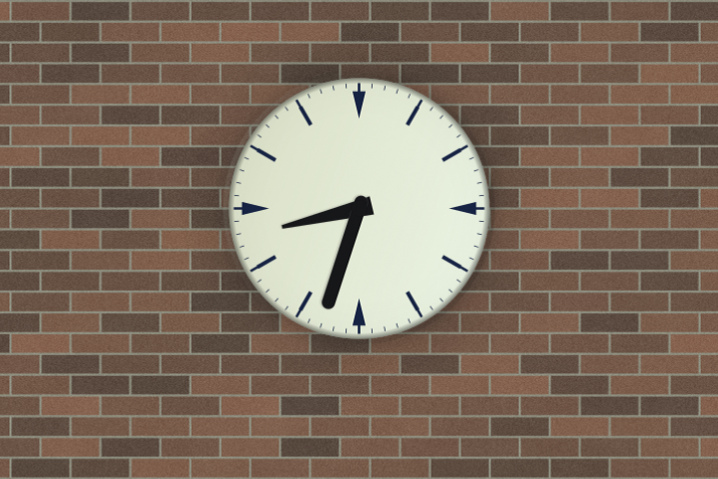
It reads 8,33
